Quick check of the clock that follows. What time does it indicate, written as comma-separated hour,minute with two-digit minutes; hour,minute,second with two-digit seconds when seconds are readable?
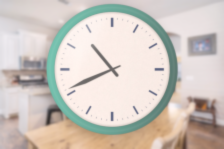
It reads 10,41
